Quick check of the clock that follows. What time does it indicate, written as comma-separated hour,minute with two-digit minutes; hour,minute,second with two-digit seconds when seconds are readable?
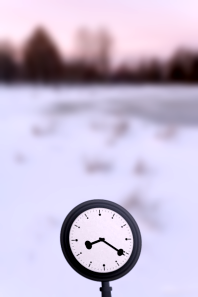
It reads 8,21
